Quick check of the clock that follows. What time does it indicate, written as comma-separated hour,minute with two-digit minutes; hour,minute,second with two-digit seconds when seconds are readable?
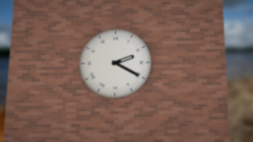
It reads 2,20
